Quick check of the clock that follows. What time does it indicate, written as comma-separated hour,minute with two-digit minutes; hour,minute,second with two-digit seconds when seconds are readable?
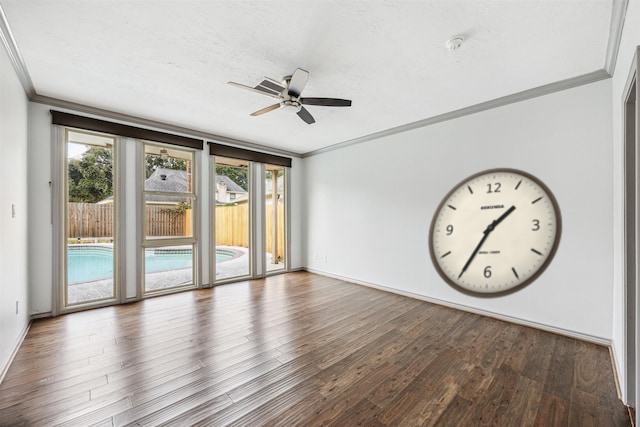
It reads 1,35
